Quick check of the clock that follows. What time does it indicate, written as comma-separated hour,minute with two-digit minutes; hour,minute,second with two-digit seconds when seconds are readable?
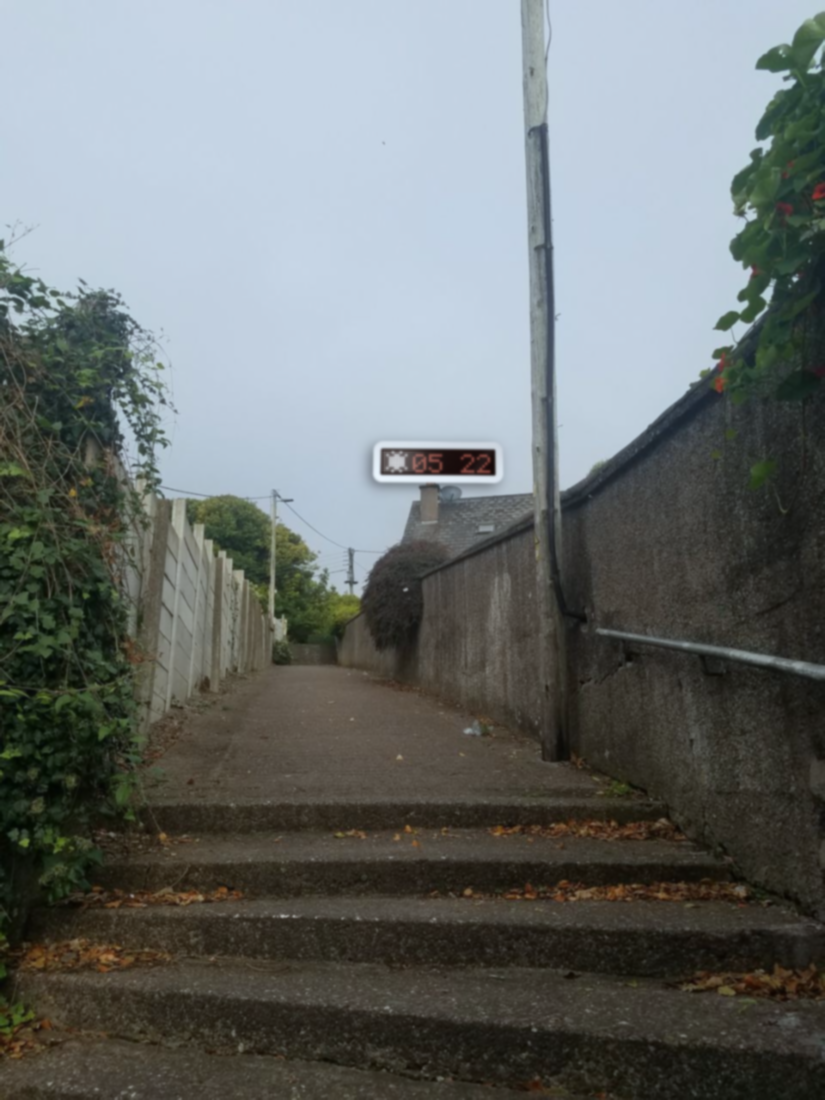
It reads 5,22
